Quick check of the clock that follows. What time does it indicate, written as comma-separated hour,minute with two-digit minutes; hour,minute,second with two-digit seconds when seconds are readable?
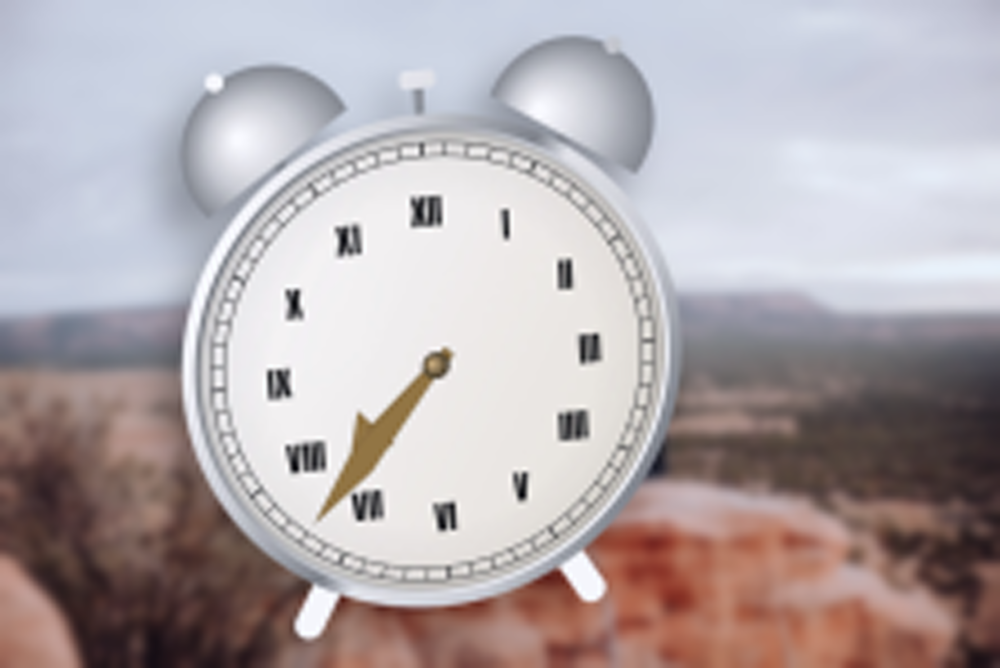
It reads 7,37
